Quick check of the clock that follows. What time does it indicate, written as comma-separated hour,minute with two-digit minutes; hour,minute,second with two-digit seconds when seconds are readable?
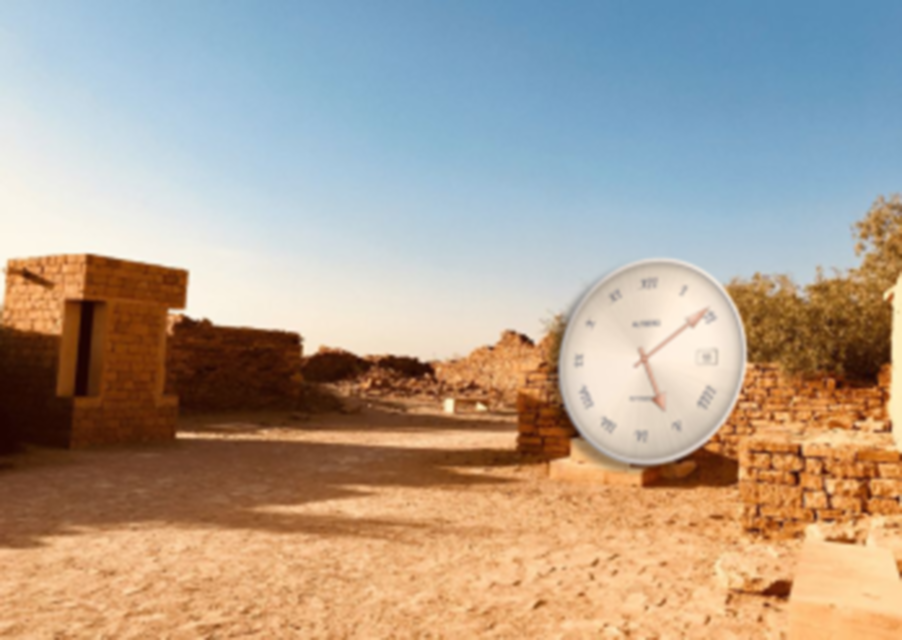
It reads 5,09
